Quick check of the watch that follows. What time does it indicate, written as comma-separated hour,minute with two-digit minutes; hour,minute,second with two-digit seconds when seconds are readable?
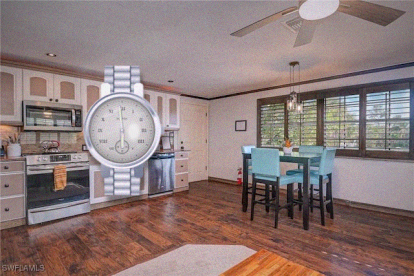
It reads 5,59
